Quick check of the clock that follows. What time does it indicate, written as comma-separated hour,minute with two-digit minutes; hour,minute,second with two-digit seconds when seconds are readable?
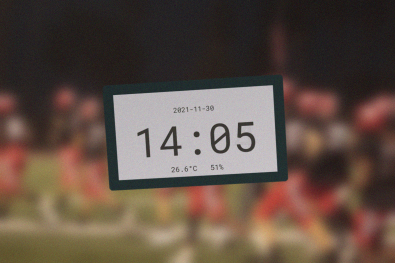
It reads 14,05
